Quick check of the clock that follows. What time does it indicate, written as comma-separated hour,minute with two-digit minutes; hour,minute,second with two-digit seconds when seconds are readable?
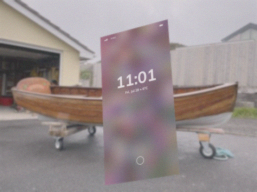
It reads 11,01
